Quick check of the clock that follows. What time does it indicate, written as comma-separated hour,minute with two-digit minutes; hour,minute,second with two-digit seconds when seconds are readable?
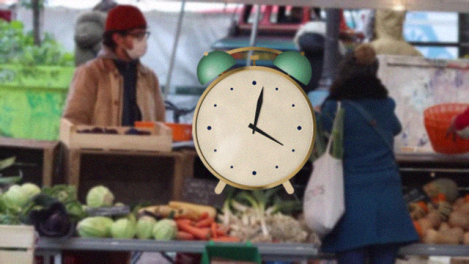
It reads 4,02
